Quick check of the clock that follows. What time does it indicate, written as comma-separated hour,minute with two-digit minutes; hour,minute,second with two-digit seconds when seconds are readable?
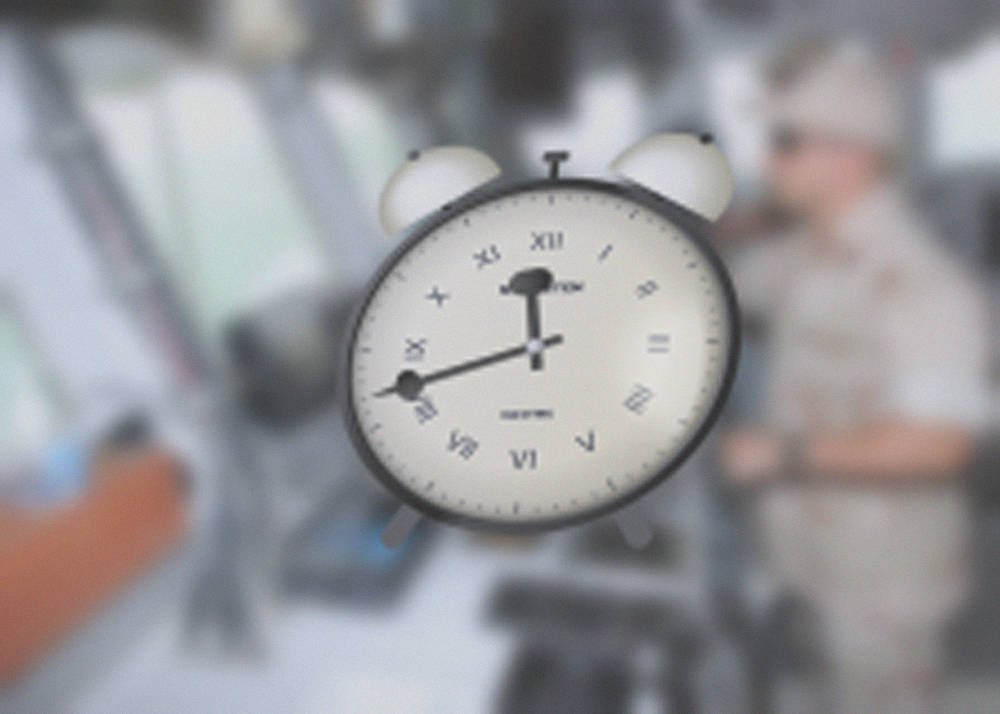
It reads 11,42
